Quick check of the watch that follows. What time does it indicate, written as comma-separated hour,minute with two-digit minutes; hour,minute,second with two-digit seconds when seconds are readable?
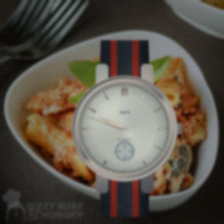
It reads 9,48
